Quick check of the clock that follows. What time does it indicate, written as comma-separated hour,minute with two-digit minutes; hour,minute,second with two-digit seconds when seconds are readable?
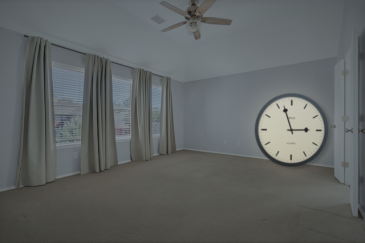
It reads 2,57
